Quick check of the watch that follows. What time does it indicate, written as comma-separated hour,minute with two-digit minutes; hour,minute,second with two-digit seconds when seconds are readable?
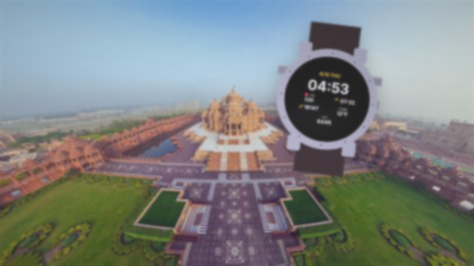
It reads 4,53
